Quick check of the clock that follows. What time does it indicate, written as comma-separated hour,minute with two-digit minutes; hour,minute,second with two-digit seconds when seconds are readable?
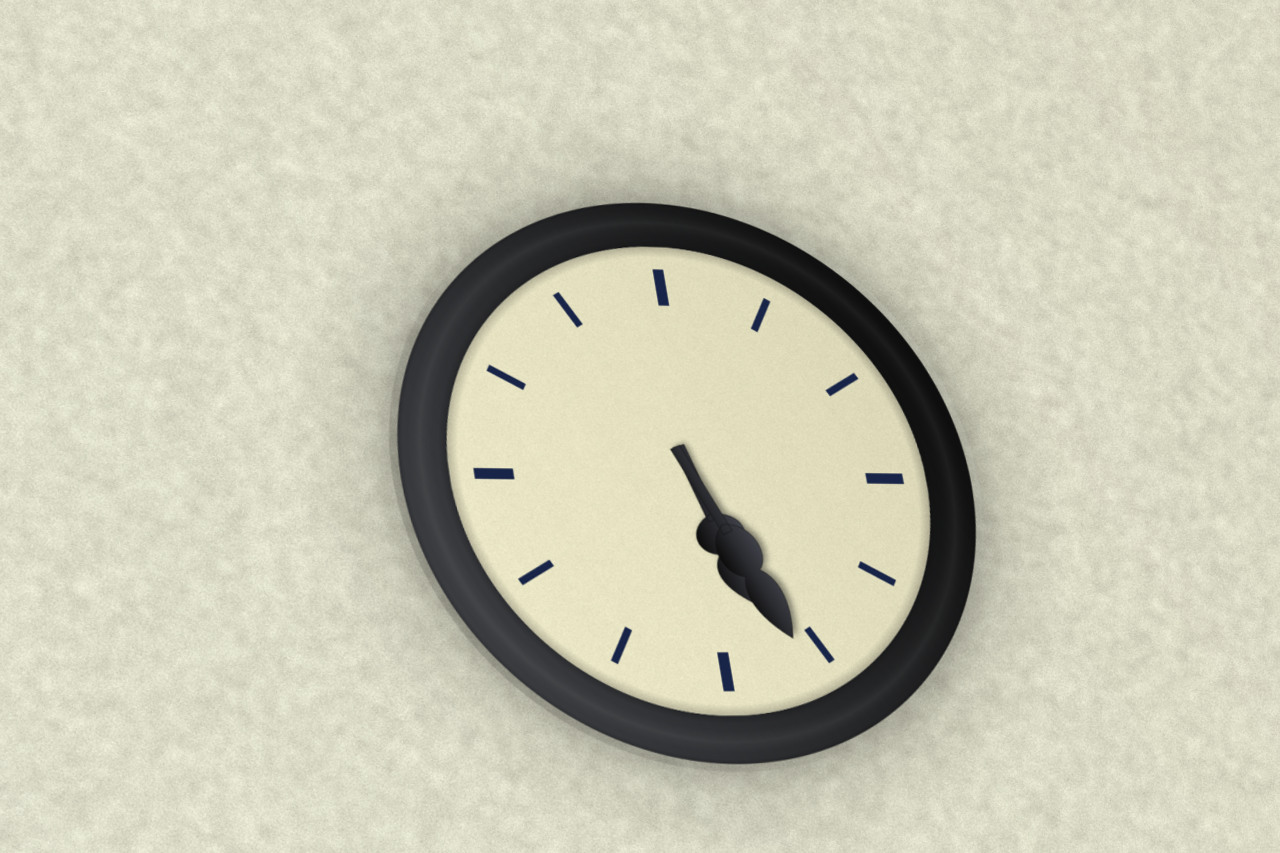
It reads 5,26
